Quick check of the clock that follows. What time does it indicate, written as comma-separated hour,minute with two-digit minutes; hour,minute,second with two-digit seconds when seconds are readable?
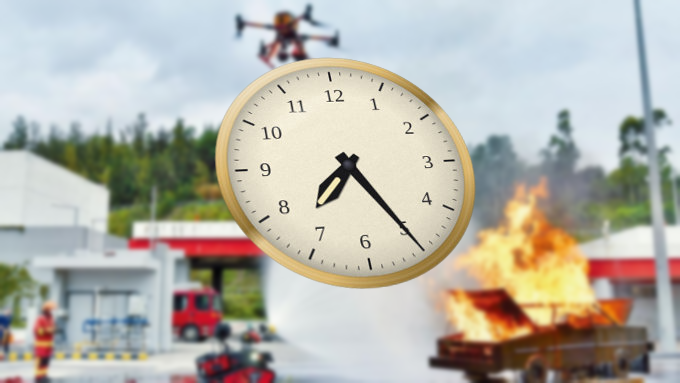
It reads 7,25
